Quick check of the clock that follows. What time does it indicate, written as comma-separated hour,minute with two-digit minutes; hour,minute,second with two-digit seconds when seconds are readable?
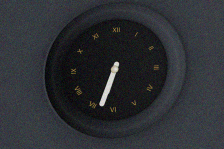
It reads 6,33
